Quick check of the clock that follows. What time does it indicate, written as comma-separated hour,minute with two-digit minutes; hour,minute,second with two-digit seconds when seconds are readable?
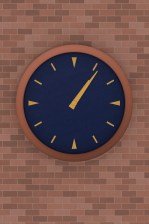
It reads 1,06
